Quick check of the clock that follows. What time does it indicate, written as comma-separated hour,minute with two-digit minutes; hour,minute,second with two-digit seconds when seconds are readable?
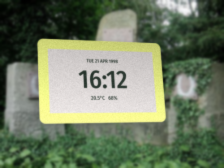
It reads 16,12
